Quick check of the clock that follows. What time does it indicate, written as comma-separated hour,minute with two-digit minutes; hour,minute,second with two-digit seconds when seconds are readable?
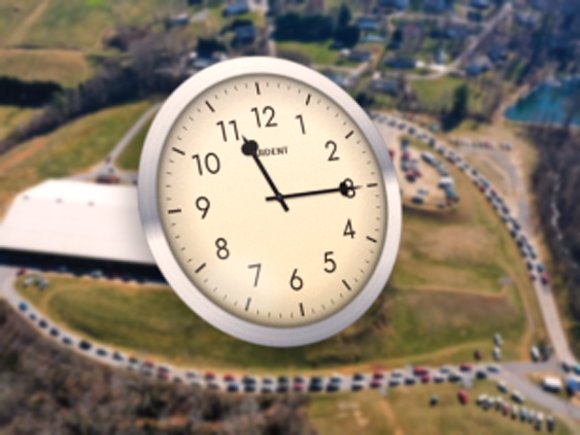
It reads 11,15
